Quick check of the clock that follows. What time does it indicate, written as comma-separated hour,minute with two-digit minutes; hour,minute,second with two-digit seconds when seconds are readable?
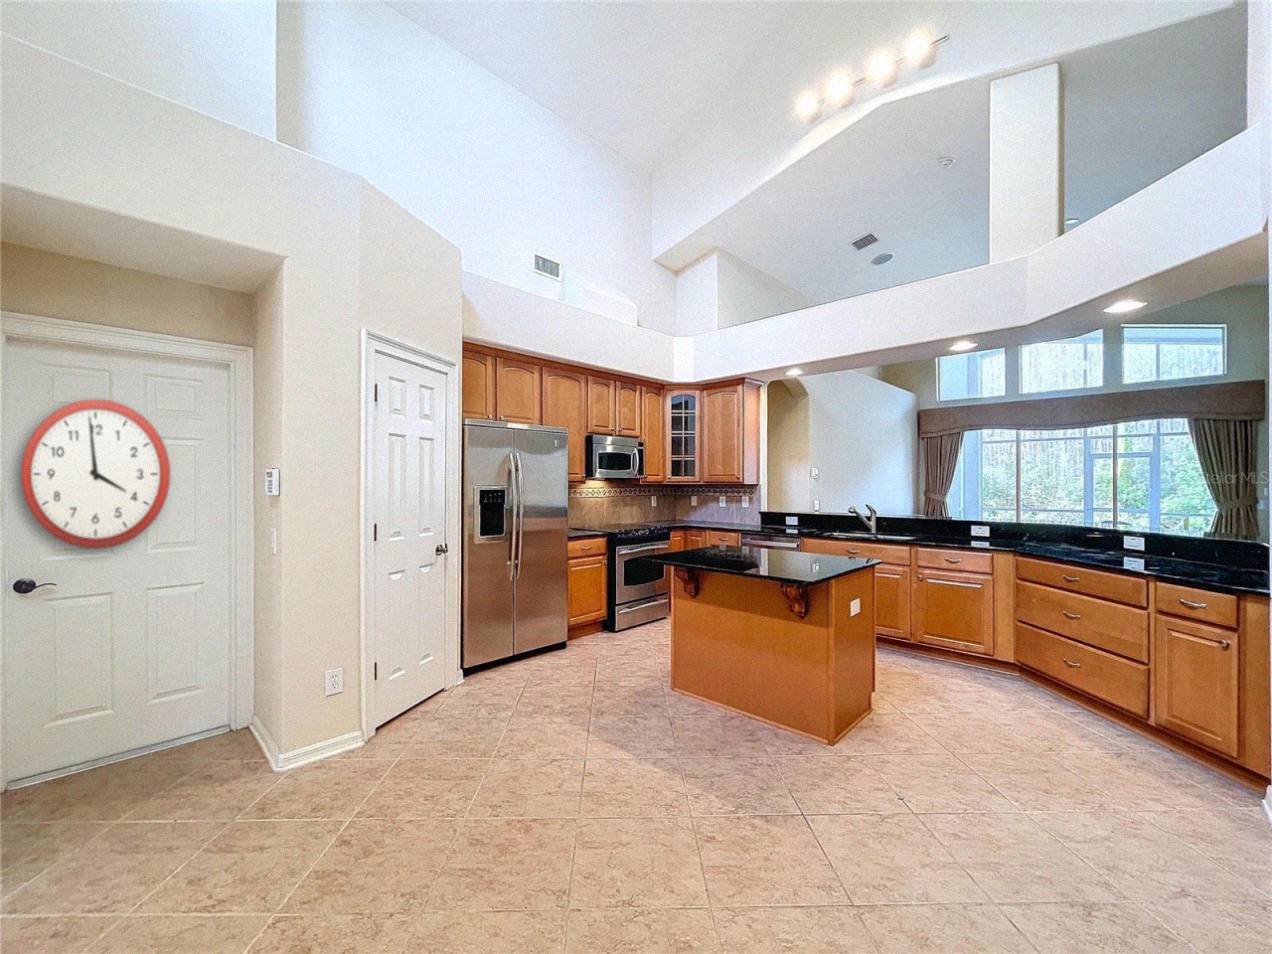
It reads 3,59
